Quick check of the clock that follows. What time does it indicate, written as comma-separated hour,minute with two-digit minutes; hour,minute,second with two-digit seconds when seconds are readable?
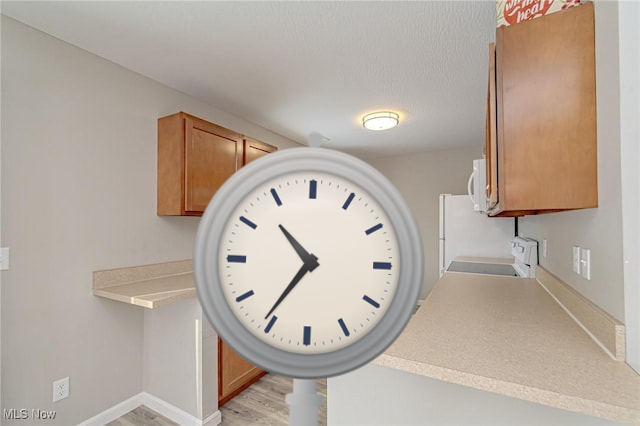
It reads 10,36
